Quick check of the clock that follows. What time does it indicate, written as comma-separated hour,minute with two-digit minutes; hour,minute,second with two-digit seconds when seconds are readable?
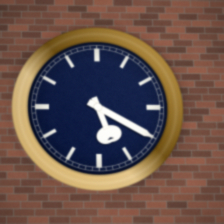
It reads 5,20
